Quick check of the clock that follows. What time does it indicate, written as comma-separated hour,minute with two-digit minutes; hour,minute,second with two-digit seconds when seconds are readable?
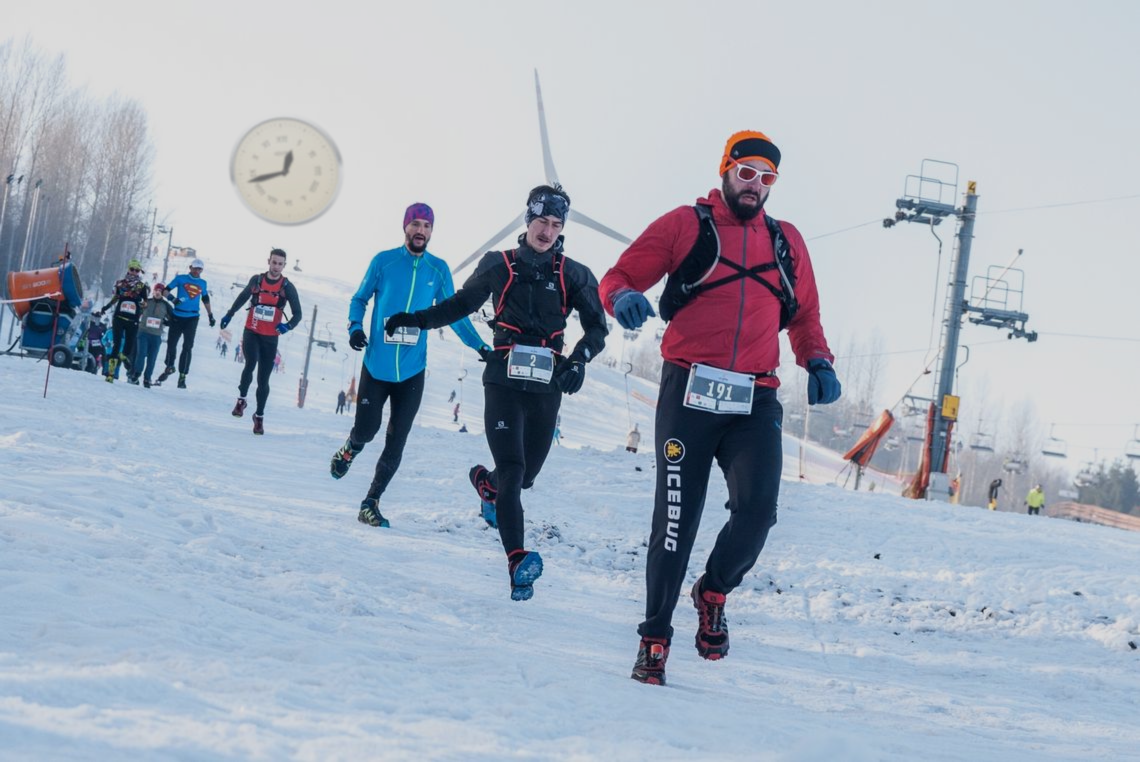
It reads 12,43
